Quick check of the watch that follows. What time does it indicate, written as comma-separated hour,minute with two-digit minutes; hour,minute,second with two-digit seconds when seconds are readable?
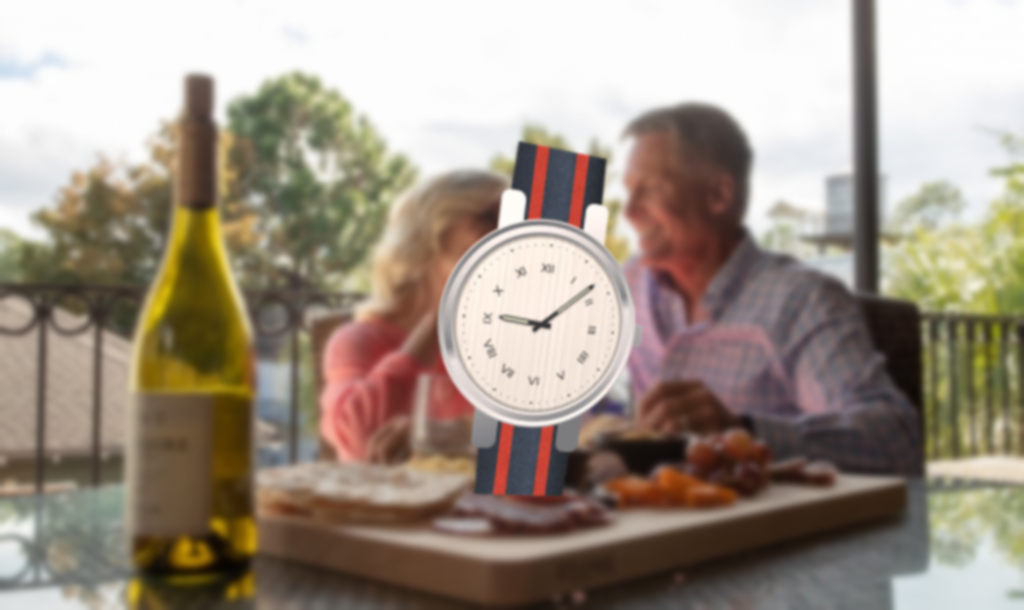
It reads 9,08
